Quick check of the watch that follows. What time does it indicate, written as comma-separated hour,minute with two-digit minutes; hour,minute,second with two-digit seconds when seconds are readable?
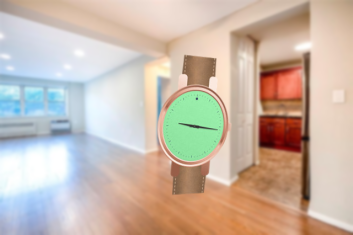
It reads 9,16
